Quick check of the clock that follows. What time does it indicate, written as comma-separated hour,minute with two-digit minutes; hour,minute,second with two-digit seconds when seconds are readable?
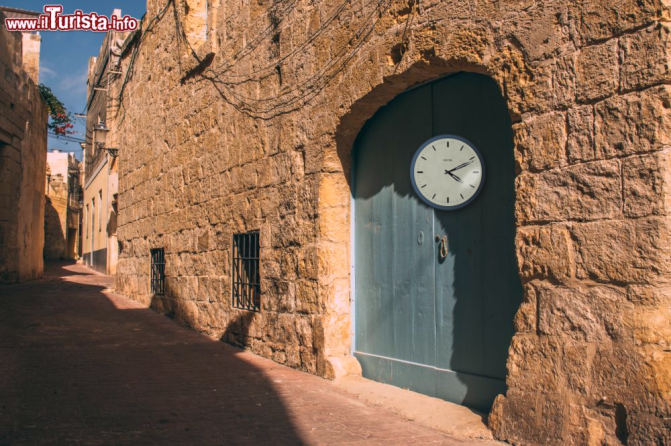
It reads 4,11
